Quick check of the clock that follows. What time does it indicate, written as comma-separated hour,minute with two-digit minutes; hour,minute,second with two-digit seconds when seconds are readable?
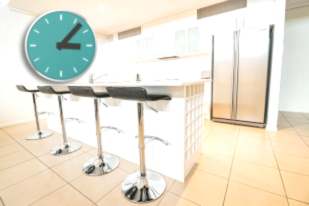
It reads 3,07
